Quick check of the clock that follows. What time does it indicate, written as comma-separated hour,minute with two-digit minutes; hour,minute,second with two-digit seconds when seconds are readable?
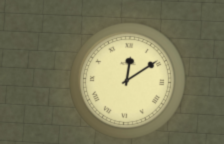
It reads 12,09
